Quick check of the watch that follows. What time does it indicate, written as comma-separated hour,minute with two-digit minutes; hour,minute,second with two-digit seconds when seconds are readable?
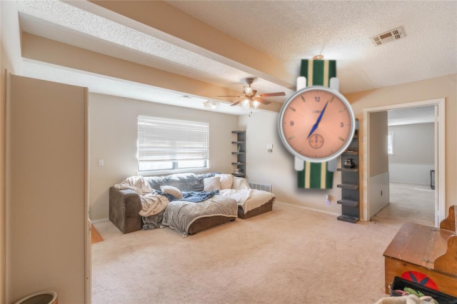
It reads 7,04
